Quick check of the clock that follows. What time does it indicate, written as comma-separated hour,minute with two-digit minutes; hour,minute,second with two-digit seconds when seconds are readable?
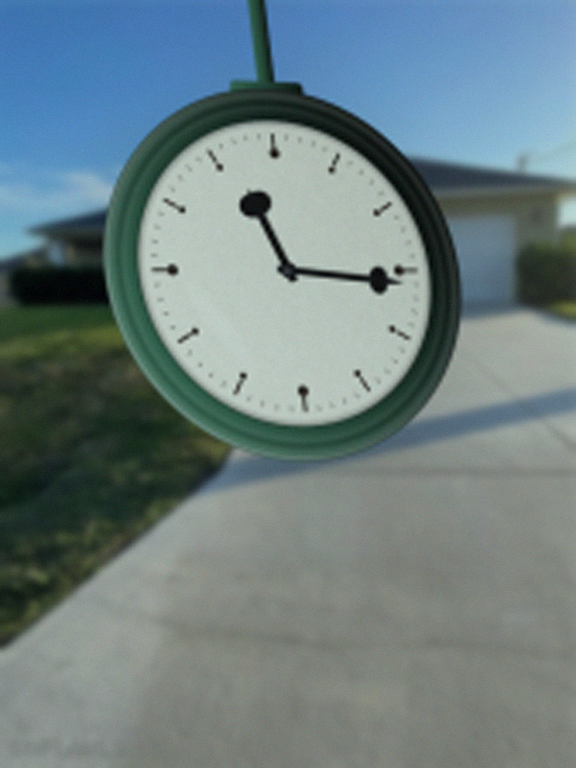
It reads 11,16
